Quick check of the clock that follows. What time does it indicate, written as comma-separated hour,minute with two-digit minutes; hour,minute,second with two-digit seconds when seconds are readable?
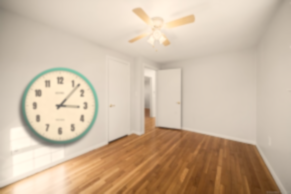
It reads 3,07
